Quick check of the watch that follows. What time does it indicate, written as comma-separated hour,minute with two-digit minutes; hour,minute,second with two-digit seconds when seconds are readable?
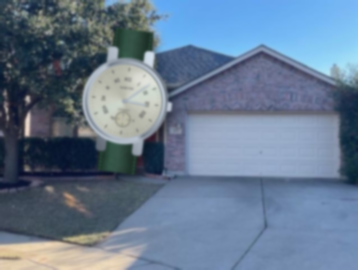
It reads 3,08
